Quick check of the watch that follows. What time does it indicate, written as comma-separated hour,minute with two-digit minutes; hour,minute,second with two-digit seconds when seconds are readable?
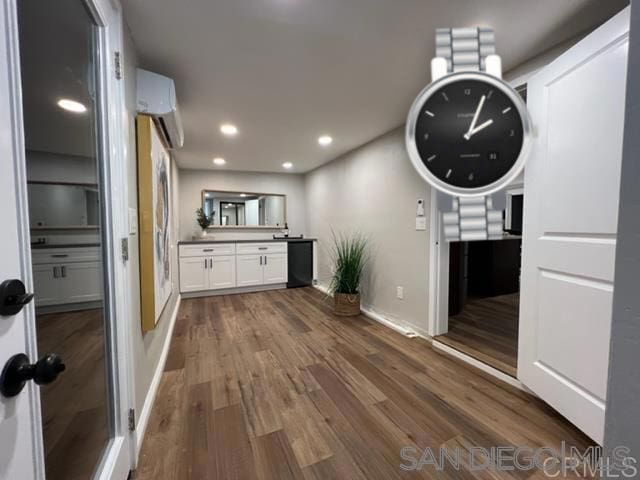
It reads 2,04
